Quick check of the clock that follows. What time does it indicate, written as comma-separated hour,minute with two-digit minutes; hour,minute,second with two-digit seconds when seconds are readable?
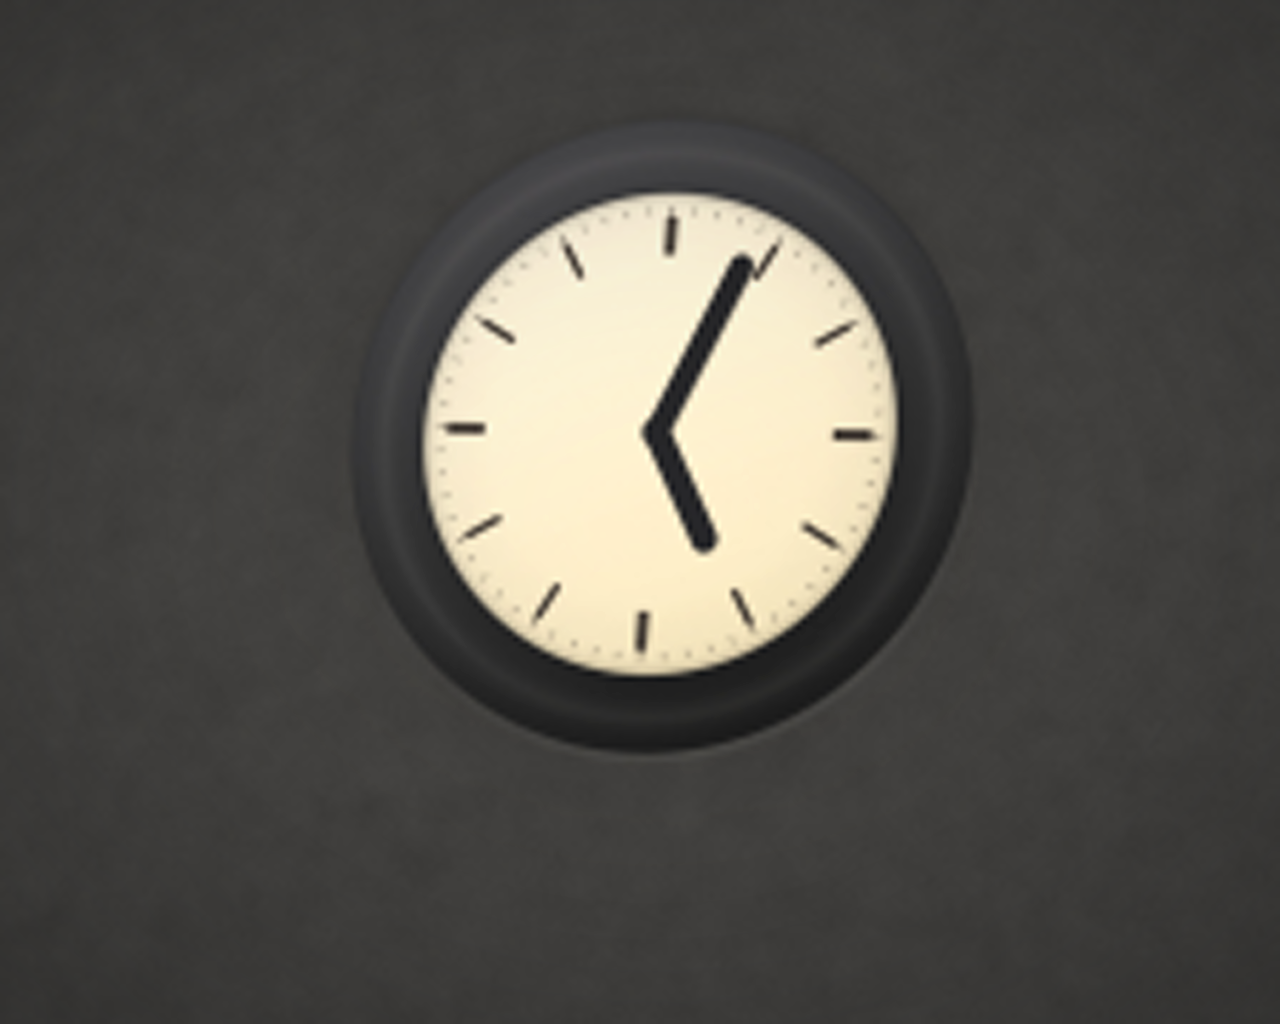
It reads 5,04
